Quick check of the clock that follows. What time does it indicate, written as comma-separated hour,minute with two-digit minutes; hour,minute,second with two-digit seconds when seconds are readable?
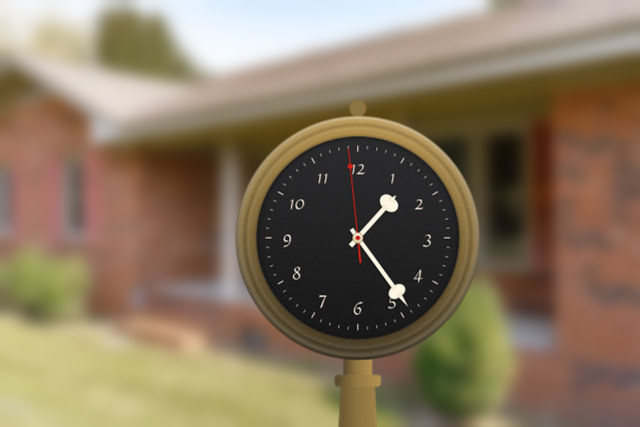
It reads 1,23,59
